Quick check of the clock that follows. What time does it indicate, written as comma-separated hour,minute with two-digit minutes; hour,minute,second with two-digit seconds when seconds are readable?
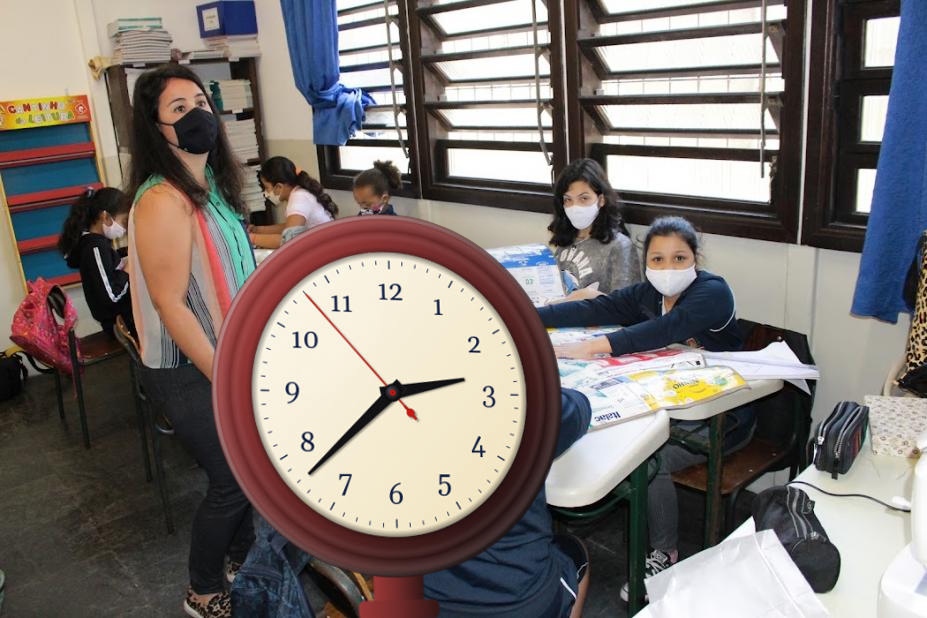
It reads 2,37,53
